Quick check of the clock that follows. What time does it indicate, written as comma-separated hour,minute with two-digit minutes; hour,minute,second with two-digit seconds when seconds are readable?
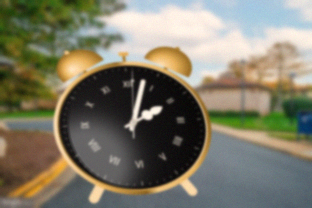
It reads 2,03,01
